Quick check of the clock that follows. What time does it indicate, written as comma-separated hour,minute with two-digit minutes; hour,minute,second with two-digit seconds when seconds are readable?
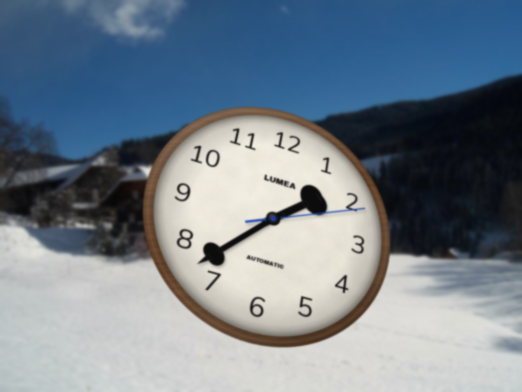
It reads 1,37,11
